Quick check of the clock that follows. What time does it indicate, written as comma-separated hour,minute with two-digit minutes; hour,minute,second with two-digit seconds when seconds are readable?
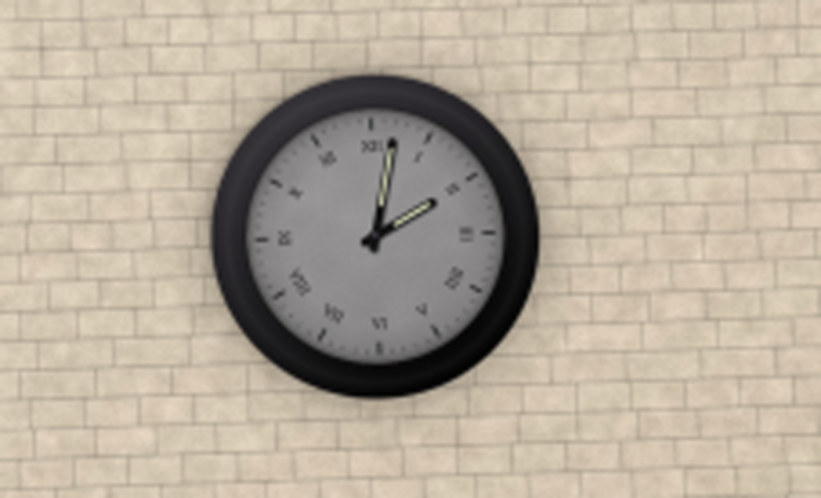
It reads 2,02
